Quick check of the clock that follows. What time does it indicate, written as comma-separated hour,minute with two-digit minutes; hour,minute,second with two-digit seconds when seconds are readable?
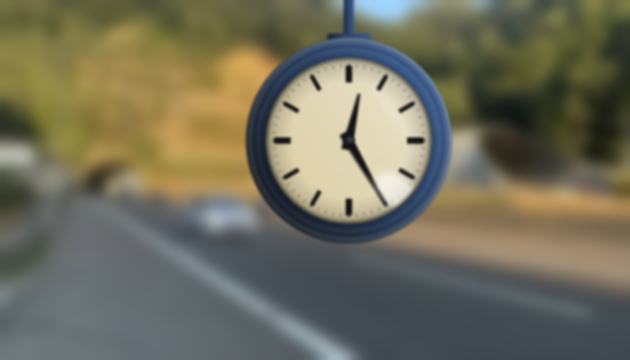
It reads 12,25
